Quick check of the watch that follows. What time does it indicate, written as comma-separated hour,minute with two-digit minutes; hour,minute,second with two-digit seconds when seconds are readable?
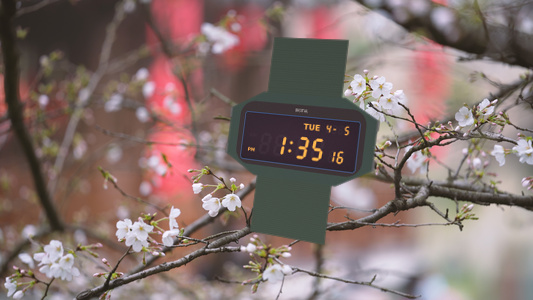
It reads 1,35,16
